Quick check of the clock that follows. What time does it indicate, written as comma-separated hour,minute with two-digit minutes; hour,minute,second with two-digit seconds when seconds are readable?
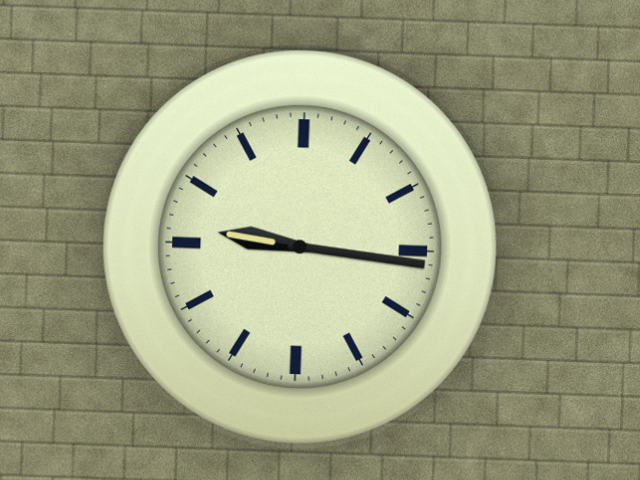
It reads 9,16
